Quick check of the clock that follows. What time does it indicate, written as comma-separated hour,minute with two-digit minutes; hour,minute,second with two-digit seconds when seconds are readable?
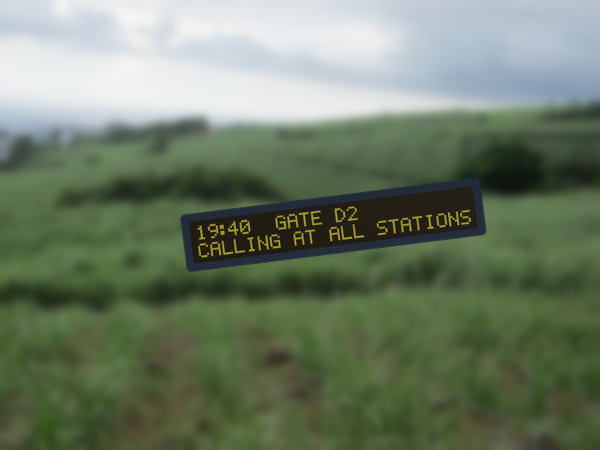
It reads 19,40
